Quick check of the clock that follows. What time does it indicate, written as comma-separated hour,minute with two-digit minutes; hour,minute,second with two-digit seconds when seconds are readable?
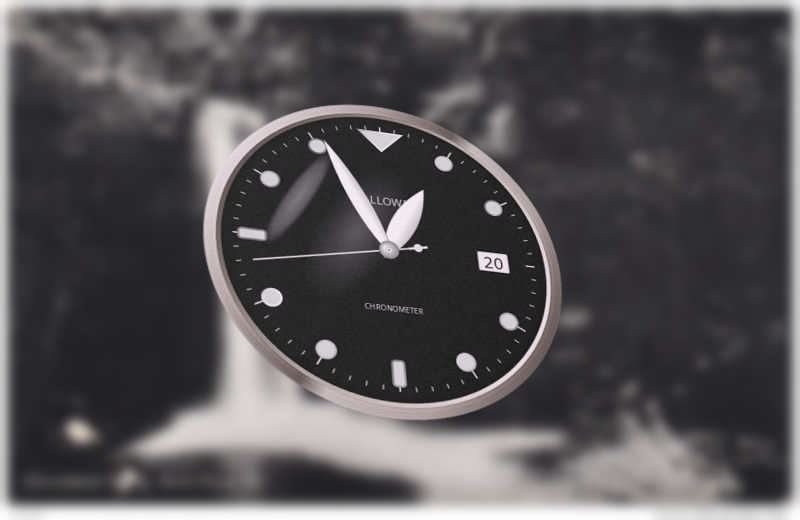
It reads 12,55,43
